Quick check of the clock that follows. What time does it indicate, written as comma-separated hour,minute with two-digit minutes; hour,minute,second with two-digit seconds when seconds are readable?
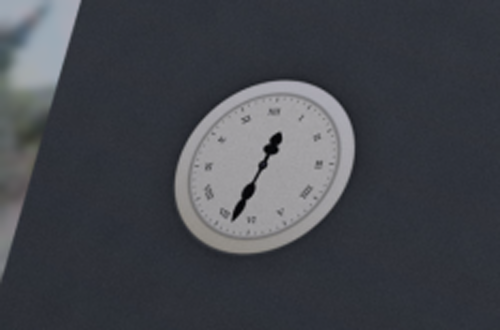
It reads 12,33
